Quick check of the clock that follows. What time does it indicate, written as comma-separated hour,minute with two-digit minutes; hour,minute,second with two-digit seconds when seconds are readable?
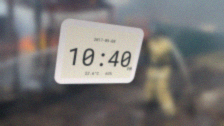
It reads 10,40
